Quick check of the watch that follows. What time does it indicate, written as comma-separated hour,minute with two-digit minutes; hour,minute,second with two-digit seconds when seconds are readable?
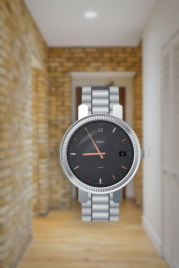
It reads 8,55
